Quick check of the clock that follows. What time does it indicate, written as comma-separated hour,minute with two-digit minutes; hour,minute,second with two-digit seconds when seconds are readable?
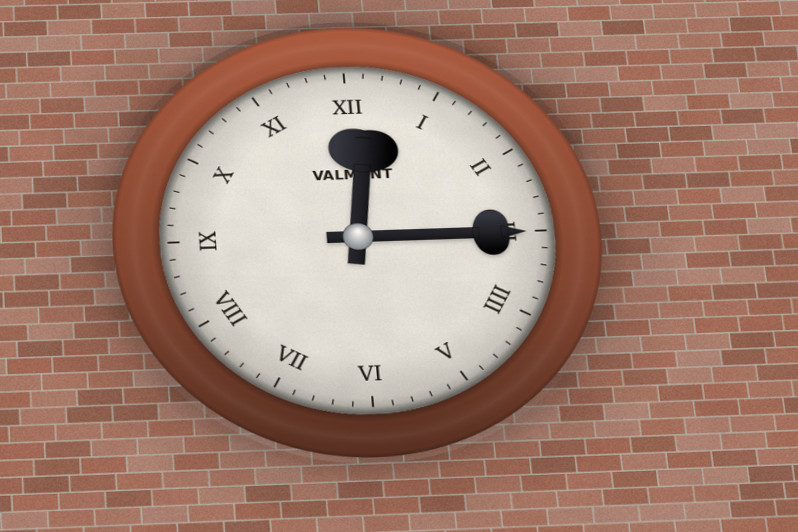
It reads 12,15
